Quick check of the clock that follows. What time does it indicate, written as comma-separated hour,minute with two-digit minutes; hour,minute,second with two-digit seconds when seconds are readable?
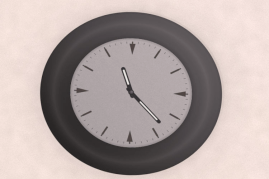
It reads 11,23
